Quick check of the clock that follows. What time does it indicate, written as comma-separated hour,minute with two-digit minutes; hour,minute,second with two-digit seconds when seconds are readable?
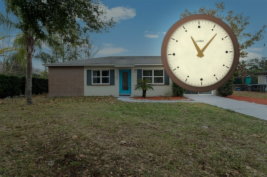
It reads 11,07
